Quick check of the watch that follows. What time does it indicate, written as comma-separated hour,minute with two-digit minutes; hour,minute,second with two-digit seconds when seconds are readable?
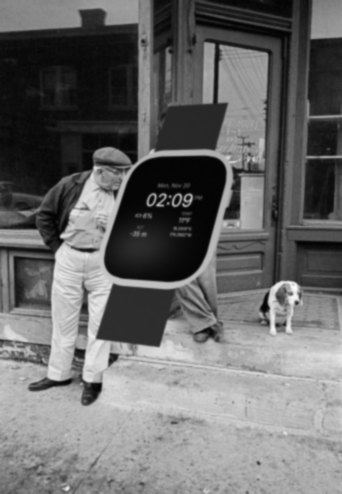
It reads 2,09
